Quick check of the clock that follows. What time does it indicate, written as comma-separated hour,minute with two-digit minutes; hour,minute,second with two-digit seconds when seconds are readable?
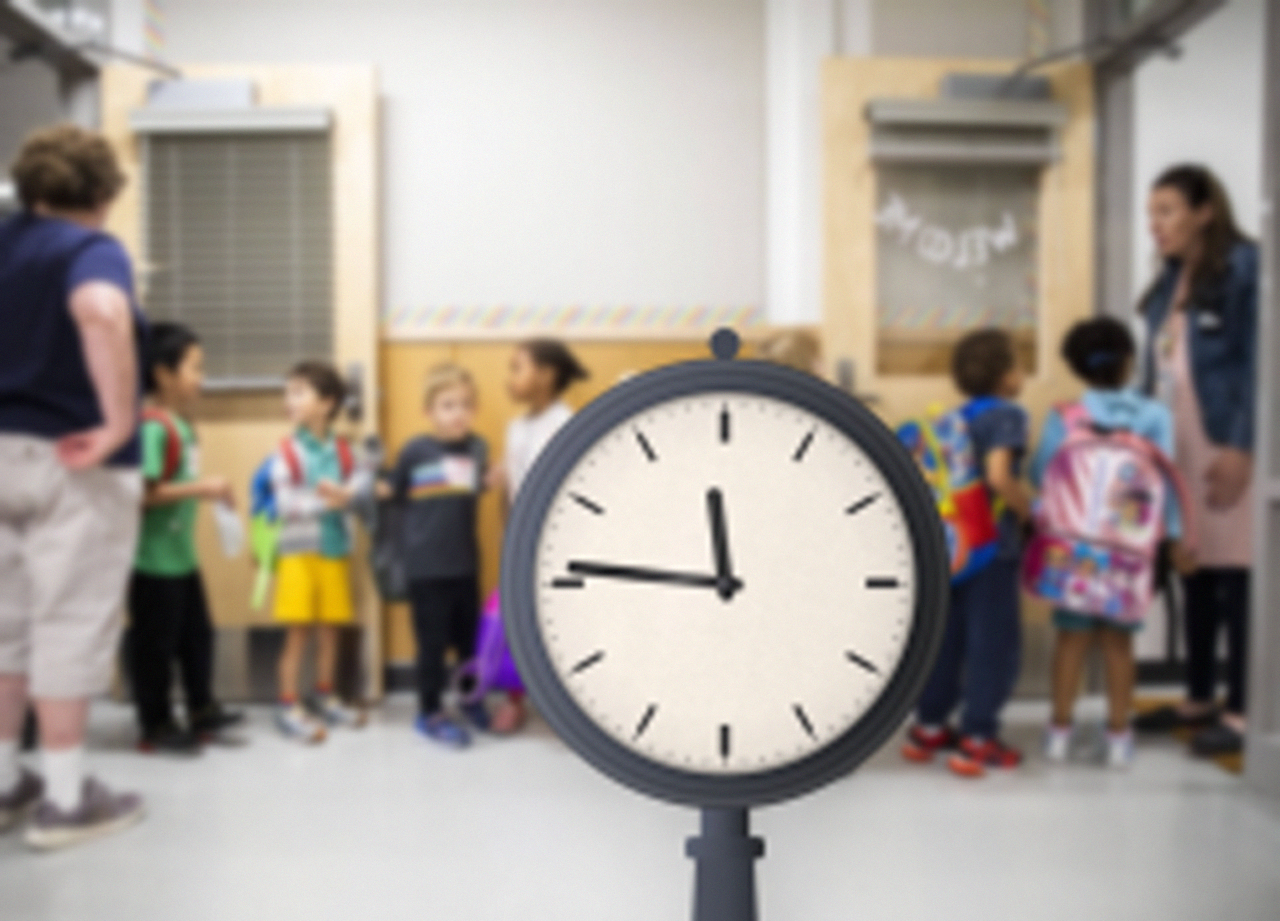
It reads 11,46
